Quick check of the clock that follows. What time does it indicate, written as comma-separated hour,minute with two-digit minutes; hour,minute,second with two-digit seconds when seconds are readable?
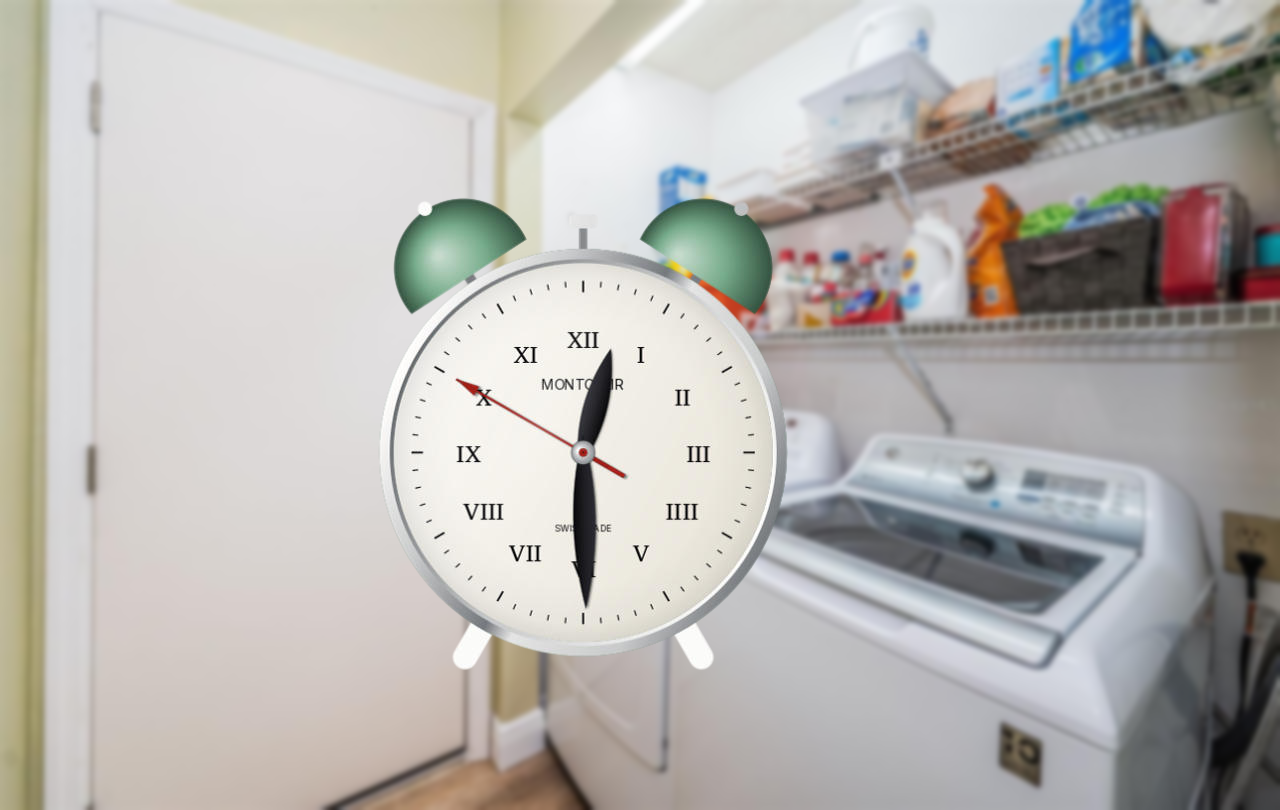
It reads 12,29,50
